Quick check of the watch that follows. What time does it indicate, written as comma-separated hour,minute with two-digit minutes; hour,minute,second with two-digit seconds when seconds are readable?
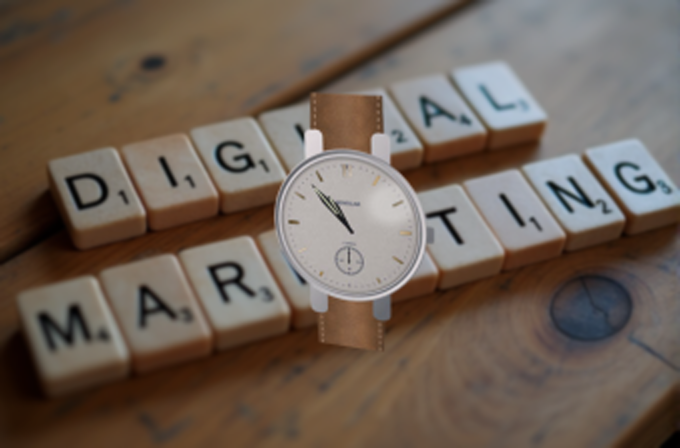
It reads 10,53
